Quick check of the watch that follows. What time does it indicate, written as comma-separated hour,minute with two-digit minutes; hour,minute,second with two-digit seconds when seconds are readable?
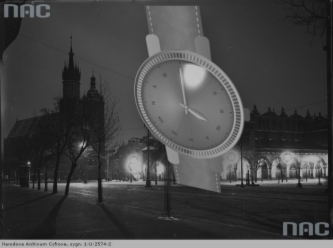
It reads 4,00
